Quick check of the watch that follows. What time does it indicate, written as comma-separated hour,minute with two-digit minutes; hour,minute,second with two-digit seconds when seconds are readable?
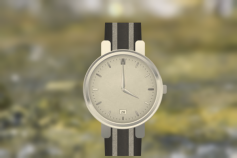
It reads 4,00
